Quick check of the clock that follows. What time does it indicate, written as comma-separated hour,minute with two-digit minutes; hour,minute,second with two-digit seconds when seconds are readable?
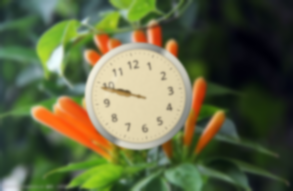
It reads 9,49
